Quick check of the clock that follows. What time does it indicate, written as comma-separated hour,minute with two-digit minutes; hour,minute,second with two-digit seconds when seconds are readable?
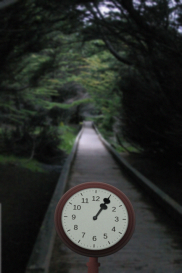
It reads 1,05
